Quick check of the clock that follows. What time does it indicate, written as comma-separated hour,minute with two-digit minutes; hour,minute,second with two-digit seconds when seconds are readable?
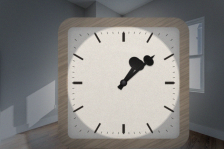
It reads 1,08
